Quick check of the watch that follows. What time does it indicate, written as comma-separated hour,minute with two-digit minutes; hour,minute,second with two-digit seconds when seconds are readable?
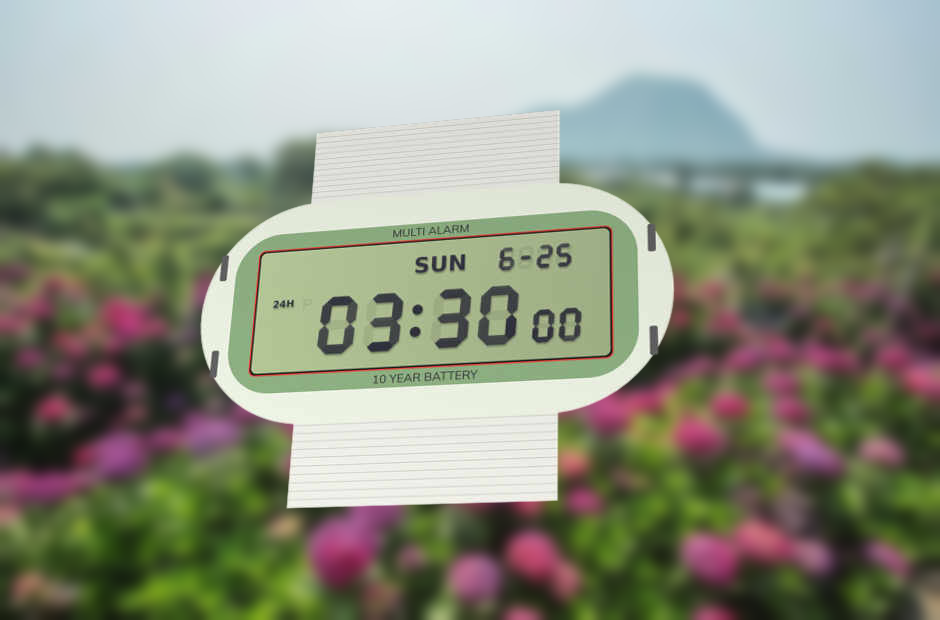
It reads 3,30,00
